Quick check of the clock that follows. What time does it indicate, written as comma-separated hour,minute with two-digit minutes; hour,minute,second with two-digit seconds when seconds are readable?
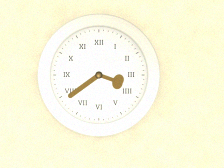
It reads 3,39
